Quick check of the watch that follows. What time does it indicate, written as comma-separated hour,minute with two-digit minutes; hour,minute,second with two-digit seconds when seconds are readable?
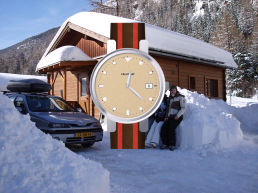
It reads 12,22
